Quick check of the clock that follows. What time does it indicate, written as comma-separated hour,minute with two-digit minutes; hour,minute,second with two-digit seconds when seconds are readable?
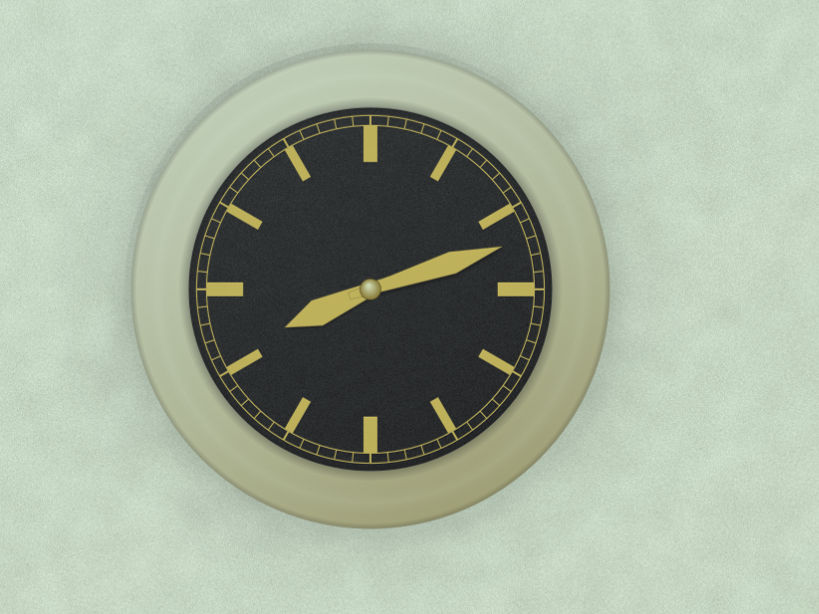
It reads 8,12
